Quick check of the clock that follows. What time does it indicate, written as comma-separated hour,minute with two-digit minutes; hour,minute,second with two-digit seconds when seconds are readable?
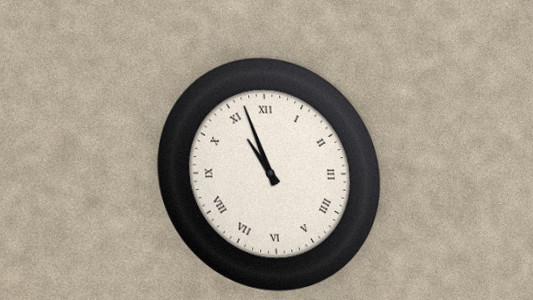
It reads 10,57
